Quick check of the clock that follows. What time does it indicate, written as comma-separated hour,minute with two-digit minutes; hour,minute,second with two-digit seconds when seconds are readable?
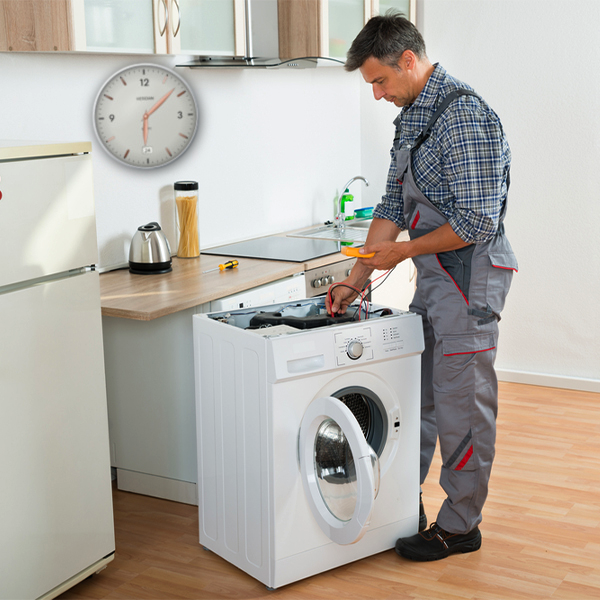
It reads 6,08
